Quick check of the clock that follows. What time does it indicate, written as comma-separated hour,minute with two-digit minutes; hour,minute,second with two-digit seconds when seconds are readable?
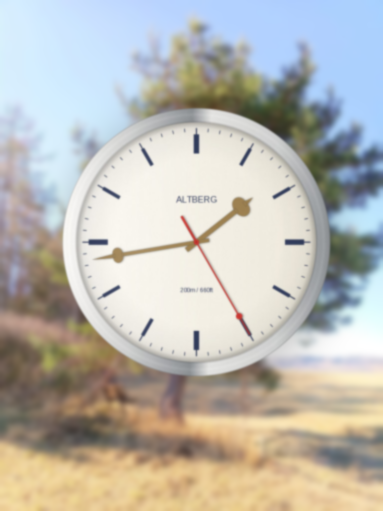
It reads 1,43,25
